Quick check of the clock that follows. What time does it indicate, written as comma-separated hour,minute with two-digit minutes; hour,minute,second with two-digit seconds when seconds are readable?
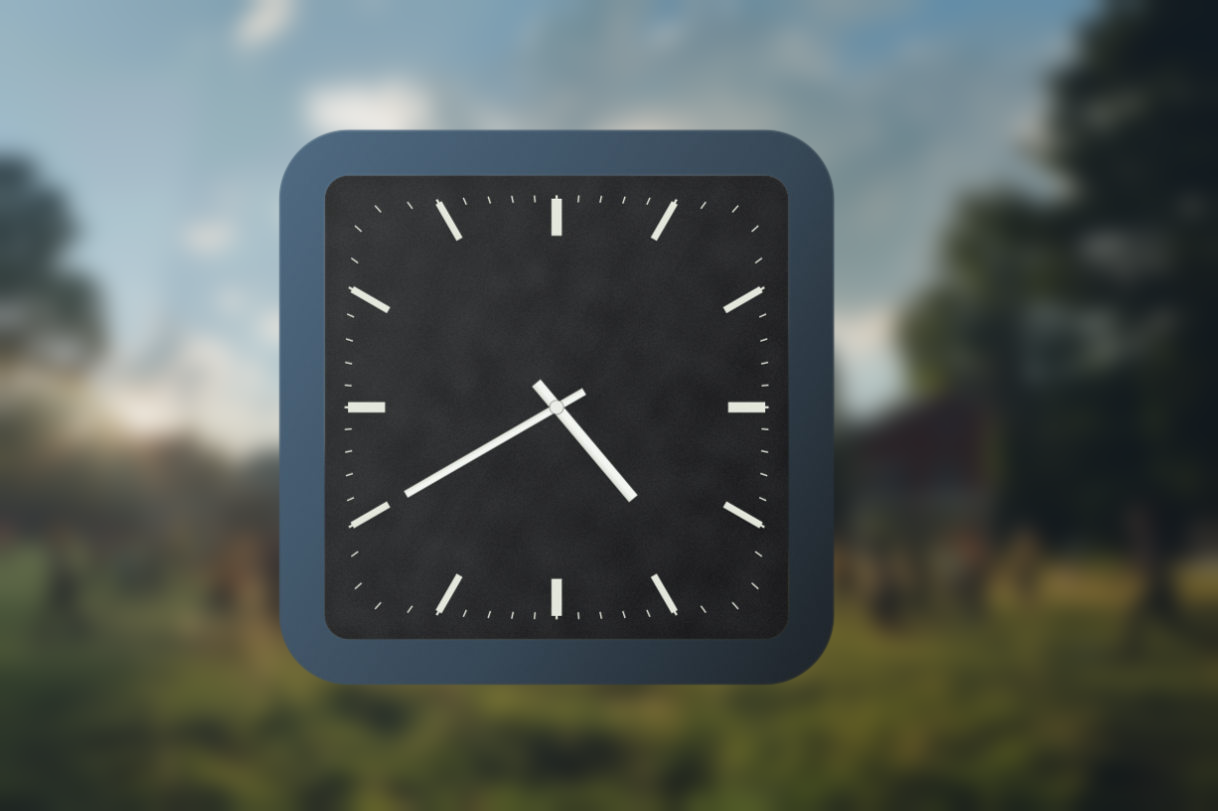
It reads 4,40
